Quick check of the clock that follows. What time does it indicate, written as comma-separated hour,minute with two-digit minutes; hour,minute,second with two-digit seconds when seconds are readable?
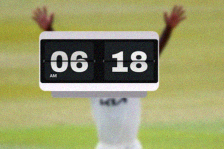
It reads 6,18
